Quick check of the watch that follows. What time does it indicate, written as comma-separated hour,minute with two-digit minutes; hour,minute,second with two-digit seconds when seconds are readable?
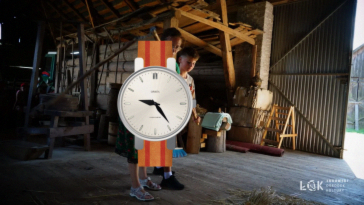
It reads 9,24
